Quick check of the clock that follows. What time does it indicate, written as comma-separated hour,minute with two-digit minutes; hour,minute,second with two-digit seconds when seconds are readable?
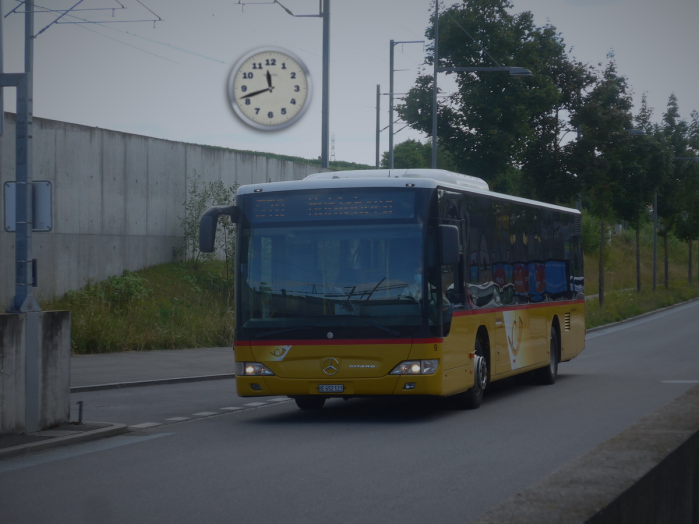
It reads 11,42
